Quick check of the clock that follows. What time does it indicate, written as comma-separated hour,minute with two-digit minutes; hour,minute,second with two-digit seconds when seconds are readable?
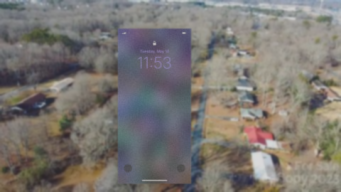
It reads 11,53
